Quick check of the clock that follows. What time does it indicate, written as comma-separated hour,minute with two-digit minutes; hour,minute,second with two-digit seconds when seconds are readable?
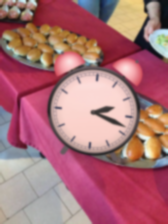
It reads 2,18
